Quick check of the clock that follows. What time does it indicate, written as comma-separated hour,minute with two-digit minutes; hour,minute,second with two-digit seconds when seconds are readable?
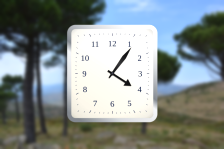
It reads 4,06
